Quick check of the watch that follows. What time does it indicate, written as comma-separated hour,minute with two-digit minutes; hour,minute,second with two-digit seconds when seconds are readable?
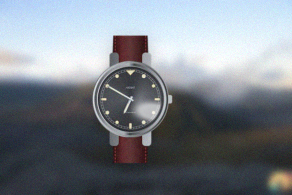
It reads 6,50
